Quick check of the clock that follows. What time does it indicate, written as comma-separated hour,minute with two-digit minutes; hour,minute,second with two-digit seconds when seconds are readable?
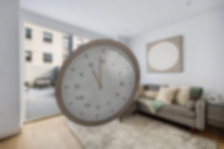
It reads 10,59
